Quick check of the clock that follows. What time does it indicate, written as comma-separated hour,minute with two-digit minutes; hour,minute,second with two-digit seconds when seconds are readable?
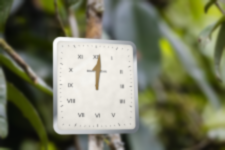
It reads 12,01
